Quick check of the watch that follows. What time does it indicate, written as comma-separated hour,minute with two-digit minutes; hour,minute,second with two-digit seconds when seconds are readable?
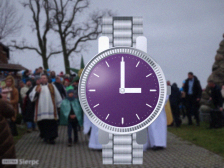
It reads 3,00
